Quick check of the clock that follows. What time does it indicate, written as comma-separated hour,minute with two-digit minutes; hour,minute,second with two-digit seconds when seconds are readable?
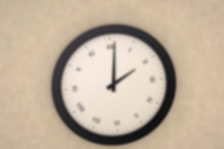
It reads 2,01
